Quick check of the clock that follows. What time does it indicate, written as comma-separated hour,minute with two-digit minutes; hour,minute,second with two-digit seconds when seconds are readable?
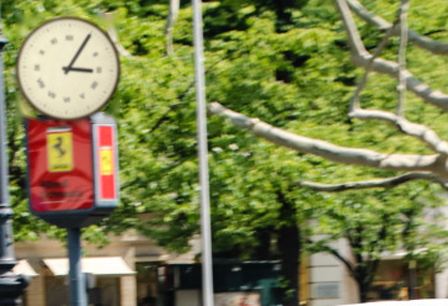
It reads 3,05
